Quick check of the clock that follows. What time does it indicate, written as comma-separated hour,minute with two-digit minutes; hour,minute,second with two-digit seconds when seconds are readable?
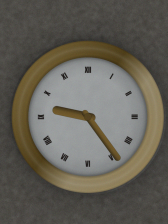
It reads 9,24
